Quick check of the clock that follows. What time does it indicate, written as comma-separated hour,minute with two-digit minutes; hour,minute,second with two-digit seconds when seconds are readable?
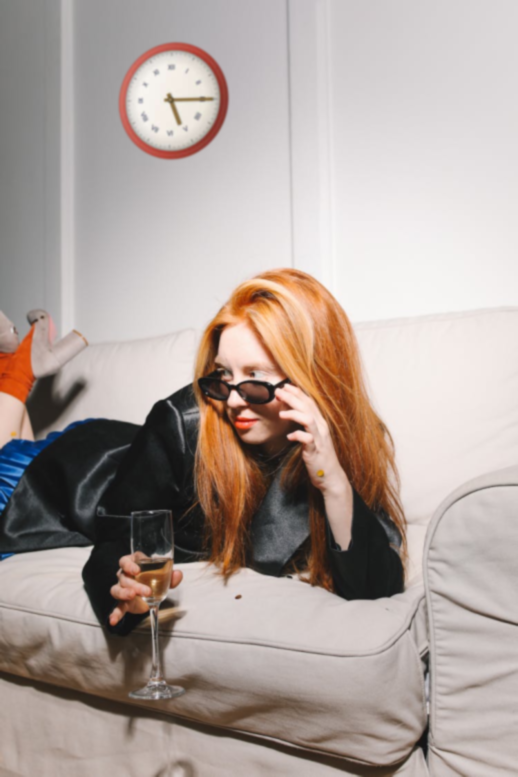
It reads 5,15
